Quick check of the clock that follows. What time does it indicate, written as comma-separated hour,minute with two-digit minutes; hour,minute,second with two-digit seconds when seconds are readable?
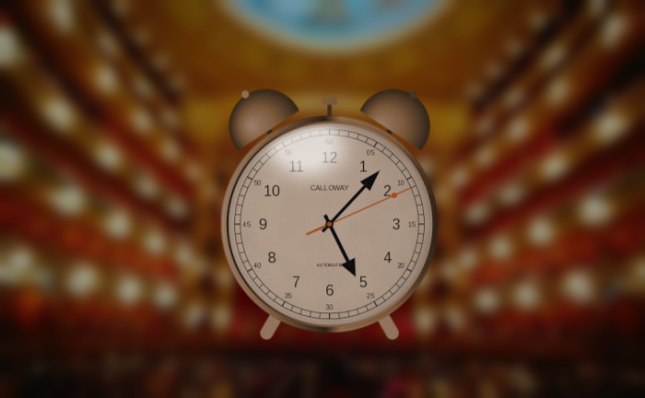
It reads 5,07,11
